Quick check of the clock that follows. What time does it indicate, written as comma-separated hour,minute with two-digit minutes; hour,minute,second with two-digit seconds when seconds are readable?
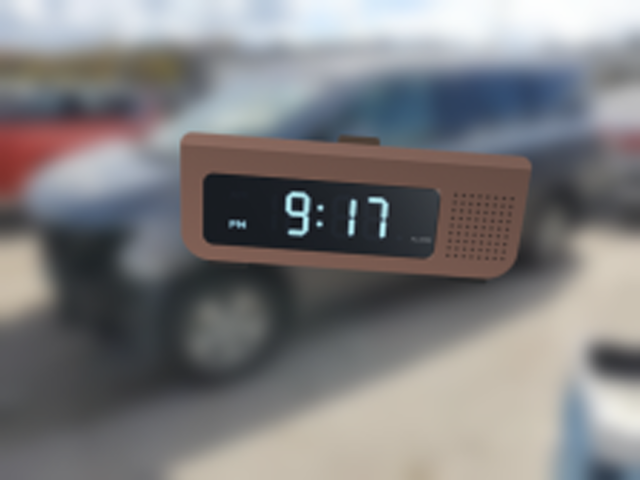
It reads 9,17
